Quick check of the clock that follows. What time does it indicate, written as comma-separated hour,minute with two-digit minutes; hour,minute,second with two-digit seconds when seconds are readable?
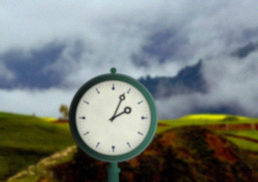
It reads 2,04
